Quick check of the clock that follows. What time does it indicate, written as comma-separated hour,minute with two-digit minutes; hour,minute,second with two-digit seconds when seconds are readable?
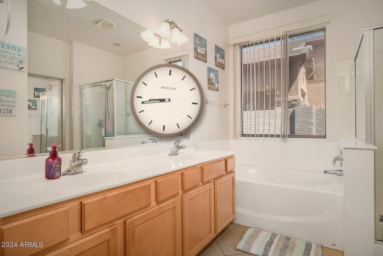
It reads 8,43
